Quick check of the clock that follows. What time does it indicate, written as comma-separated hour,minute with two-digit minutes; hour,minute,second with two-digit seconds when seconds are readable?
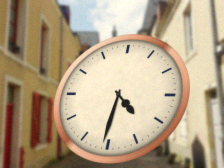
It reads 4,31
